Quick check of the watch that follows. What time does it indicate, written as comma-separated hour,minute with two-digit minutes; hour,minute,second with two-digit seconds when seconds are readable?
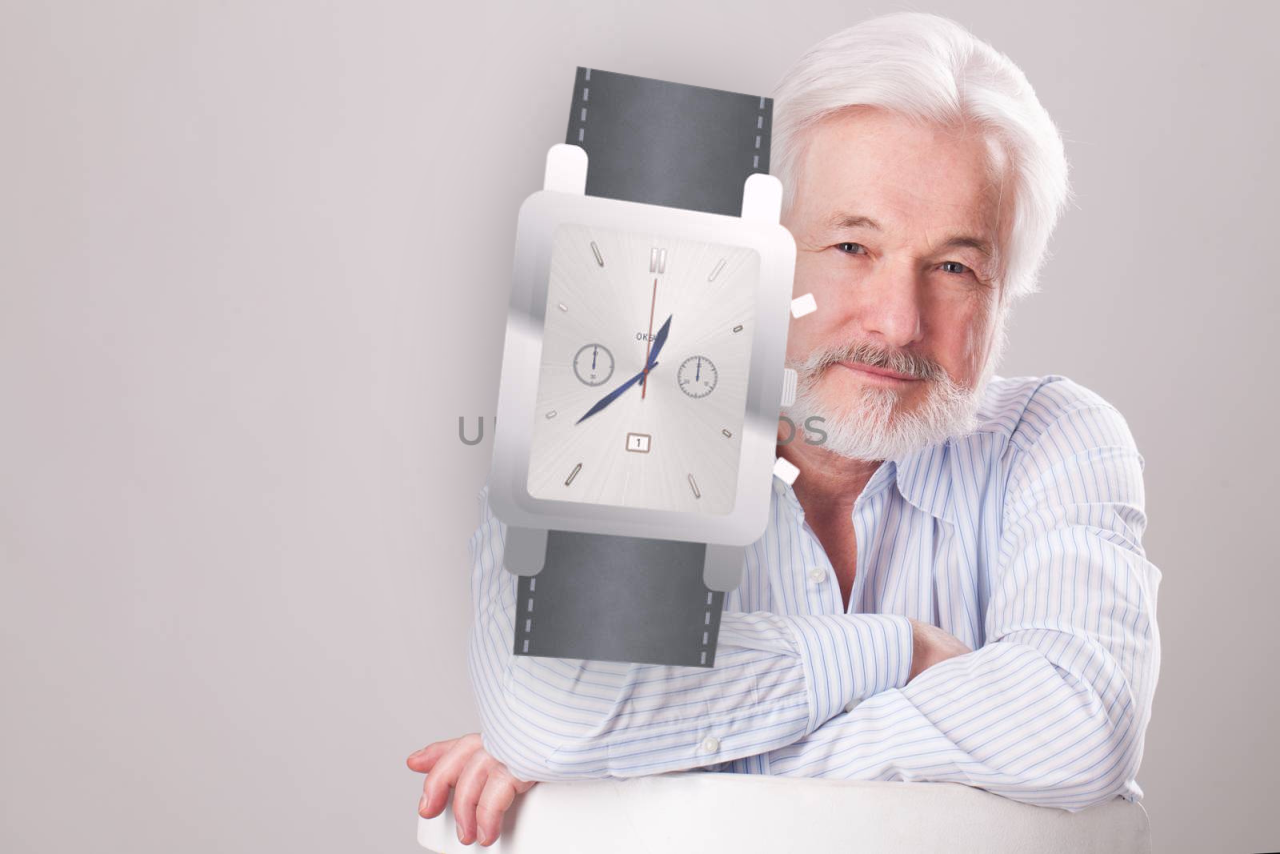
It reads 12,38
